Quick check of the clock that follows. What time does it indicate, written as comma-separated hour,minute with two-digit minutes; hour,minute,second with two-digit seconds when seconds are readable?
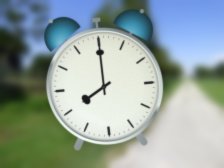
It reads 8,00
